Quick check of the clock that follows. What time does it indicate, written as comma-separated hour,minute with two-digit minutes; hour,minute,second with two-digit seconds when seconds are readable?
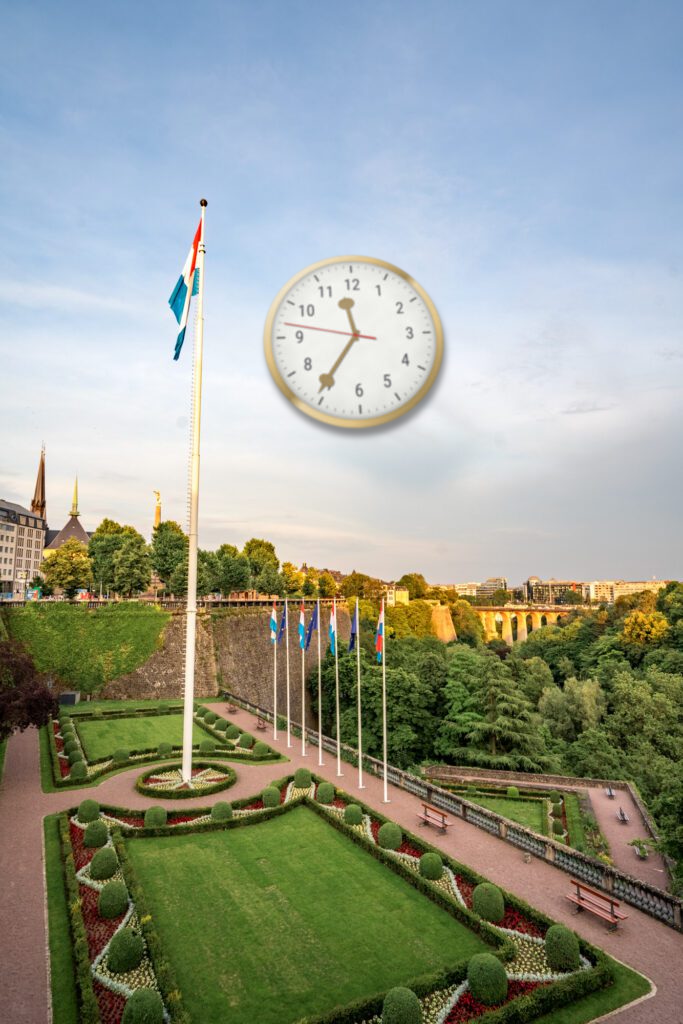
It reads 11,35,47
